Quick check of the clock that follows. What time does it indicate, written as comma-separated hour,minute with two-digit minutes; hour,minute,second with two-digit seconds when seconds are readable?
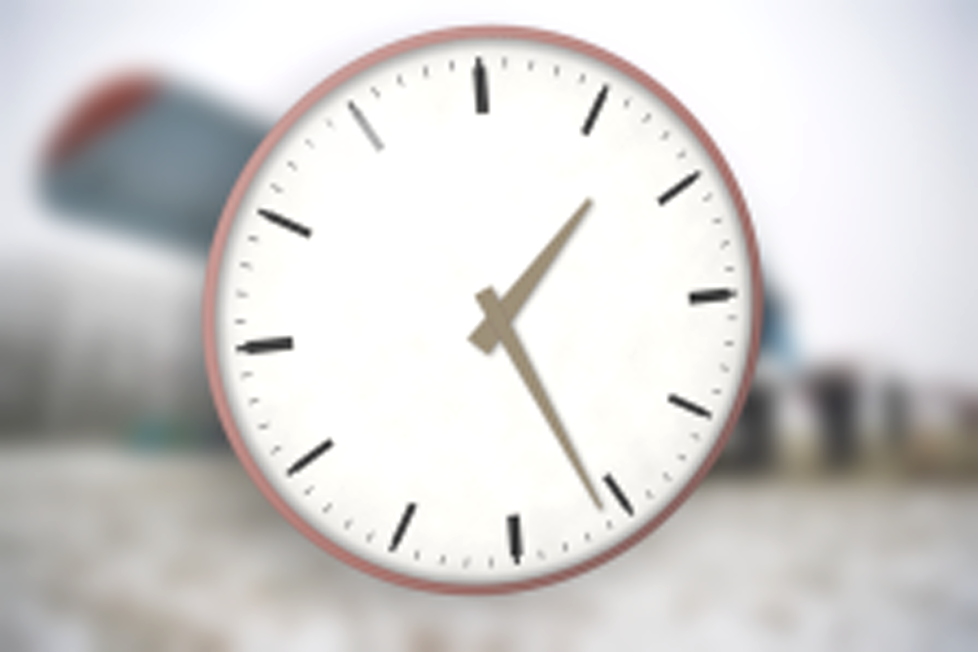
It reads 1,26
